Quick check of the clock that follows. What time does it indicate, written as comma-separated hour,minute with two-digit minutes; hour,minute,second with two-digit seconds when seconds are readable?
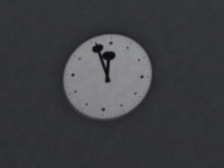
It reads 11,56
